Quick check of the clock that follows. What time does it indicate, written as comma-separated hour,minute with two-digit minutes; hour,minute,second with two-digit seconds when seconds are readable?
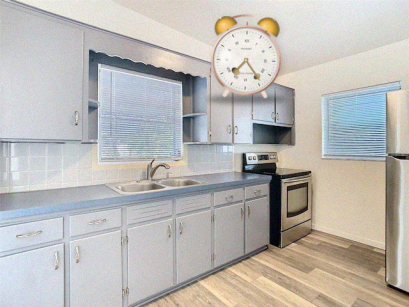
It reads 7,24
